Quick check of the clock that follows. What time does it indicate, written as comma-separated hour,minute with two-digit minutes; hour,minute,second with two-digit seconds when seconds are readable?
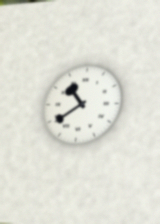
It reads 10,39
